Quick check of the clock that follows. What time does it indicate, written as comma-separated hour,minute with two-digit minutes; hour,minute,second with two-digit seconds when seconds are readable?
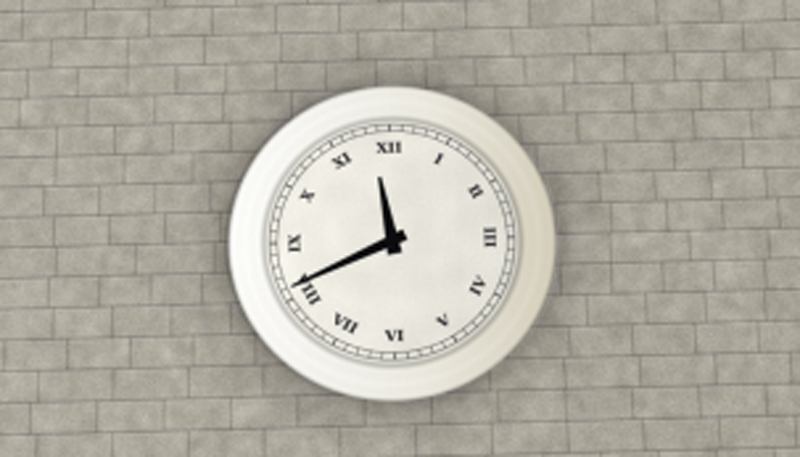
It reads 11,41
